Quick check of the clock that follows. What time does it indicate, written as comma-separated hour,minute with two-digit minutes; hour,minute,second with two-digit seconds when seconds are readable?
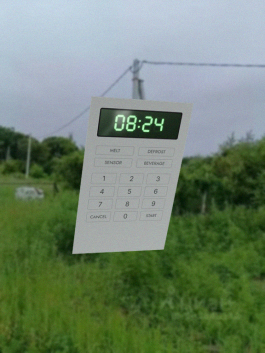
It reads 8,24
